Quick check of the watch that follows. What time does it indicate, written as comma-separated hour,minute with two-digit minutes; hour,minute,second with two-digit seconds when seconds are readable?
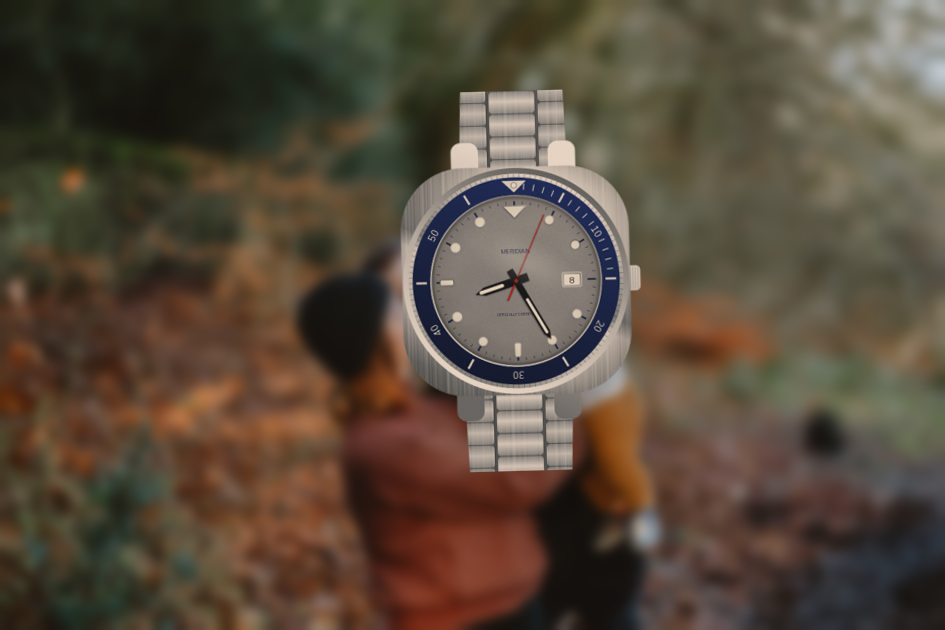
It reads 8,25,04
